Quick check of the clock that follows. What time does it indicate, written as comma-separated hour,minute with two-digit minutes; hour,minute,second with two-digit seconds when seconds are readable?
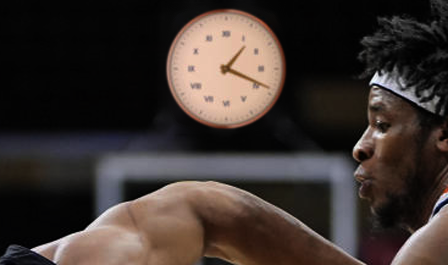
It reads 1,19
